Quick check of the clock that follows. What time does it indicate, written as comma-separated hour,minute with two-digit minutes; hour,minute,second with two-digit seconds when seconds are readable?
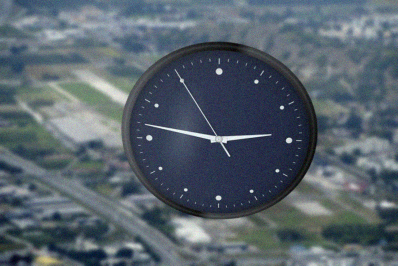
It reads 2,46,55
